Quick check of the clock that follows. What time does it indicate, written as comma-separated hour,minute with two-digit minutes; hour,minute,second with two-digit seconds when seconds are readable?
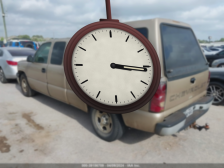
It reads 3,16
